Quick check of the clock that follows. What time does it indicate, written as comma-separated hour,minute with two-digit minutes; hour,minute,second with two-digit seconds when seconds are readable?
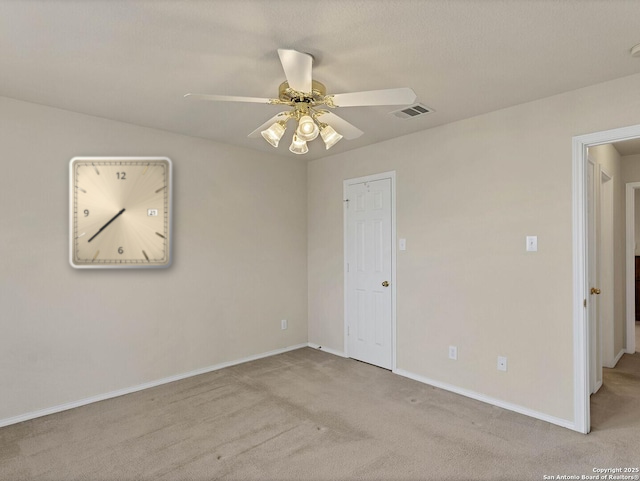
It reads 7,38
